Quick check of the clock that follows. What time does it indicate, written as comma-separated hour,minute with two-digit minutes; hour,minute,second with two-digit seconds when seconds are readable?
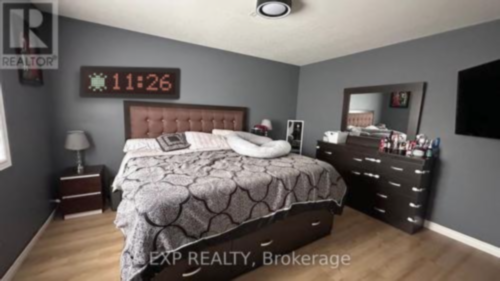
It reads 11,26
